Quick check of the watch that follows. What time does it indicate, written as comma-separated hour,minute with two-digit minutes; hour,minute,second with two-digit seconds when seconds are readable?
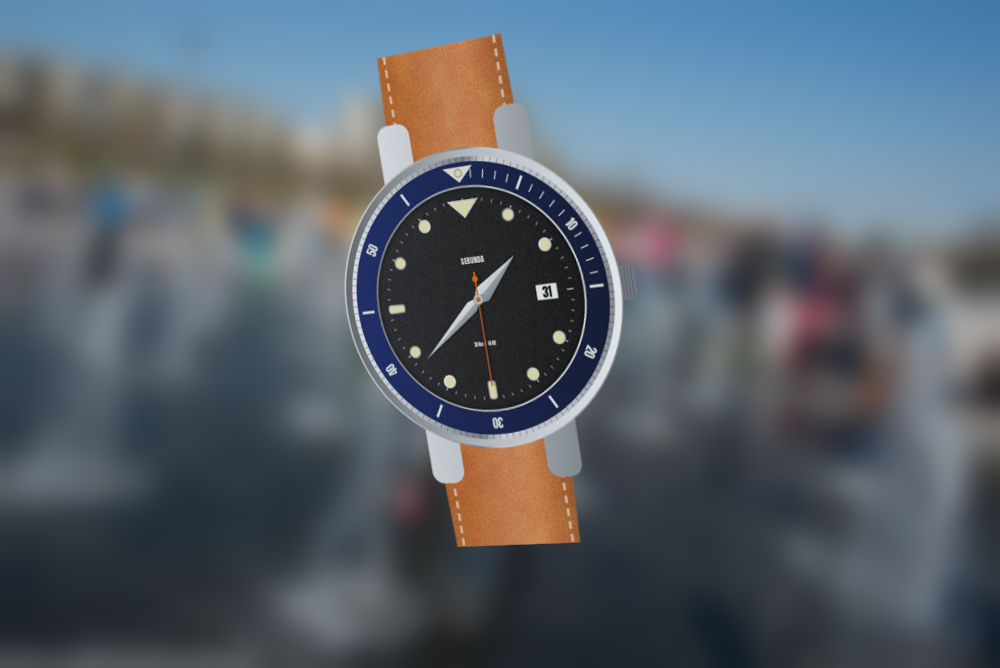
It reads 1,38,30
